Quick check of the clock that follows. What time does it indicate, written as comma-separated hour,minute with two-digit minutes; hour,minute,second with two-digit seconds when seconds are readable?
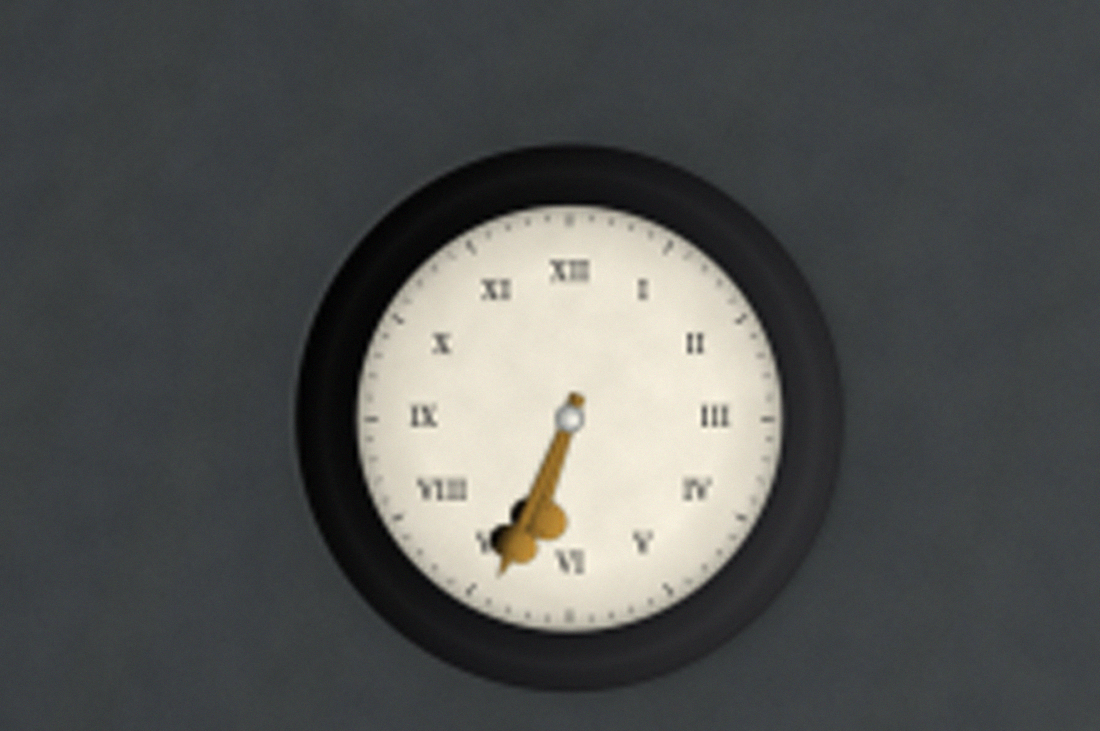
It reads 6,34
